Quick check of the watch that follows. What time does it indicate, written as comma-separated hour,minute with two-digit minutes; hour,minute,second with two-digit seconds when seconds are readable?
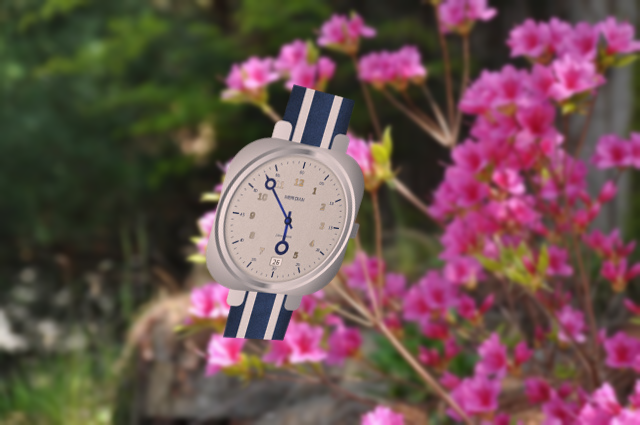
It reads 5,53
